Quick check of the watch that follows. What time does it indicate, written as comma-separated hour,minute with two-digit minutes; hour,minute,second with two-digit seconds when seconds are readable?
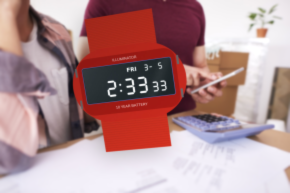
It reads 2,33,33
